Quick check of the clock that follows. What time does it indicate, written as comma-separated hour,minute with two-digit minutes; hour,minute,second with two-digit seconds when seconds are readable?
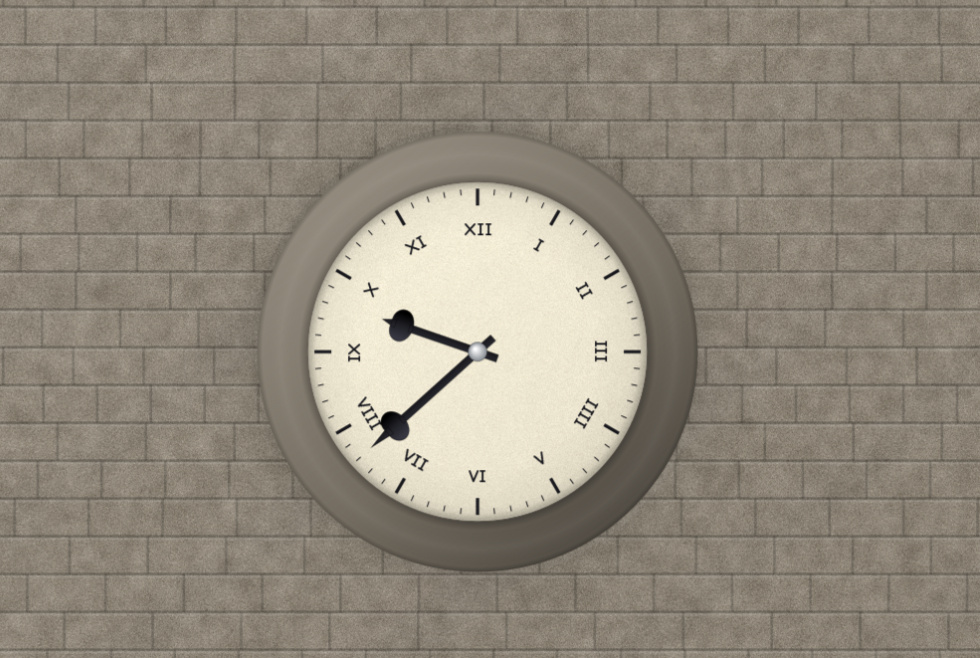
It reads 9,38
